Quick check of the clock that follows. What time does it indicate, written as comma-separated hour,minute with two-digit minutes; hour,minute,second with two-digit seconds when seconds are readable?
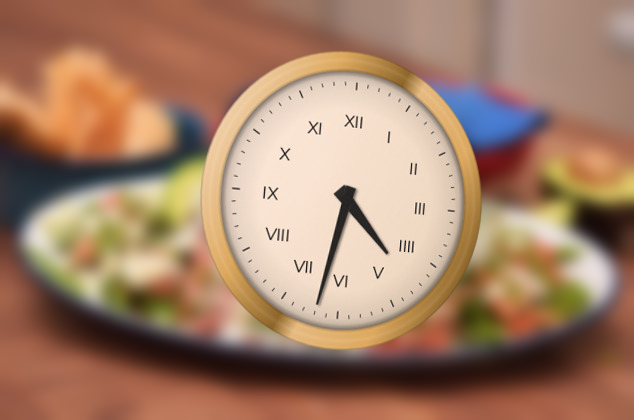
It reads 4,32
